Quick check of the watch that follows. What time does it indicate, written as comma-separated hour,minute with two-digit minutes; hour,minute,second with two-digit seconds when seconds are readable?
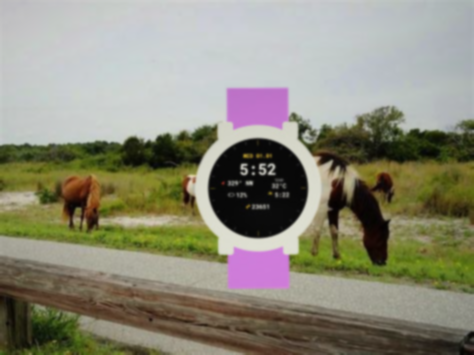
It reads 5,52
